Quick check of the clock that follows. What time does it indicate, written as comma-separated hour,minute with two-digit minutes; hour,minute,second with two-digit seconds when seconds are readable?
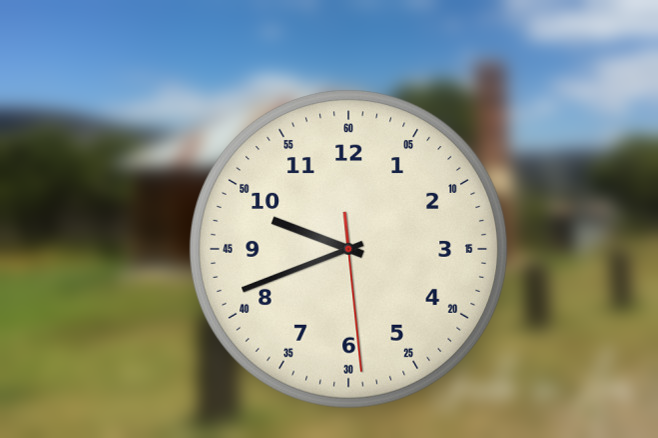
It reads 9,41,29
